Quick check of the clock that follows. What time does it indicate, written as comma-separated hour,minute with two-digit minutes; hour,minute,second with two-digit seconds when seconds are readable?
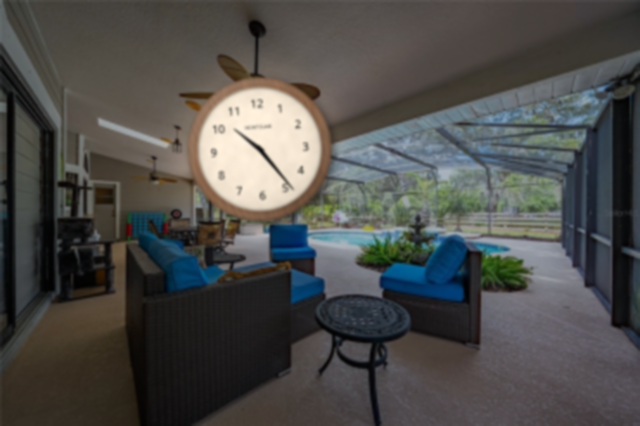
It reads 10,24
